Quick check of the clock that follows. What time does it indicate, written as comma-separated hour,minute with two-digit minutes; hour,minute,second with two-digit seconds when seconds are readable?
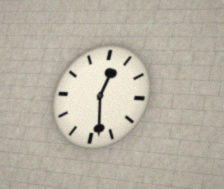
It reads 12,28
